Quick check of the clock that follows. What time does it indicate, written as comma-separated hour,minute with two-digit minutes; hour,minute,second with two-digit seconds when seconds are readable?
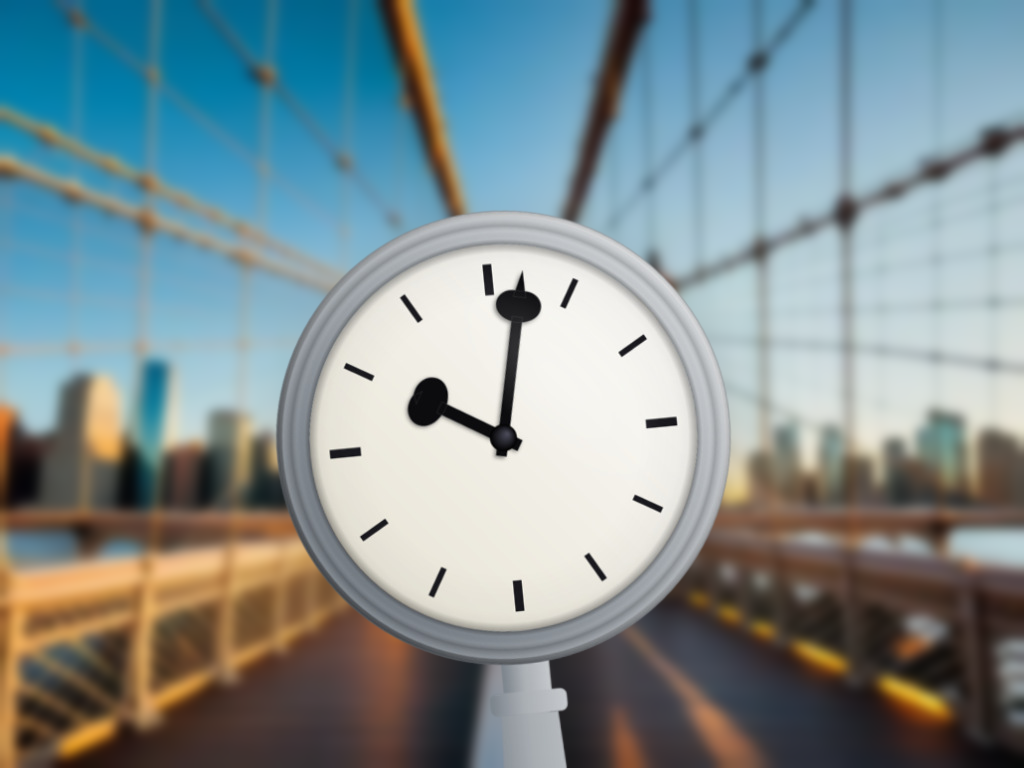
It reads 10,02
